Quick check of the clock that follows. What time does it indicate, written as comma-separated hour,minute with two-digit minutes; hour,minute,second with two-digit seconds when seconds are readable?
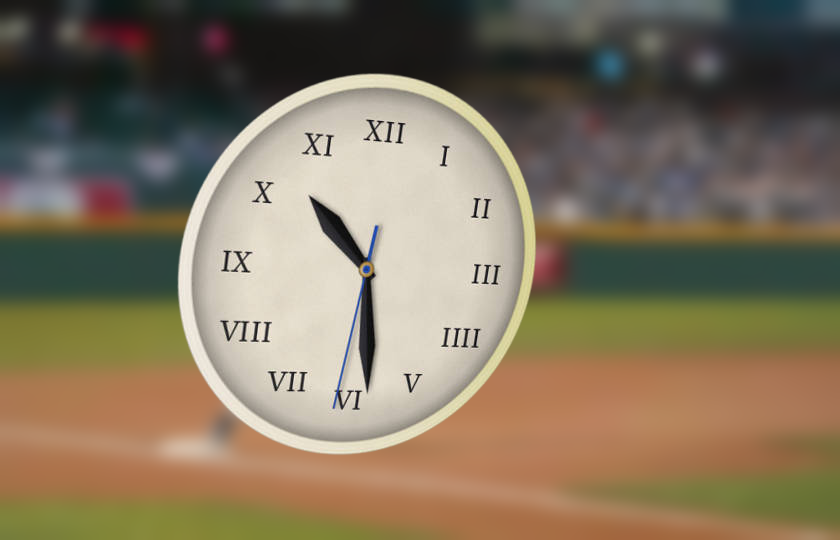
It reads 10,28,31
